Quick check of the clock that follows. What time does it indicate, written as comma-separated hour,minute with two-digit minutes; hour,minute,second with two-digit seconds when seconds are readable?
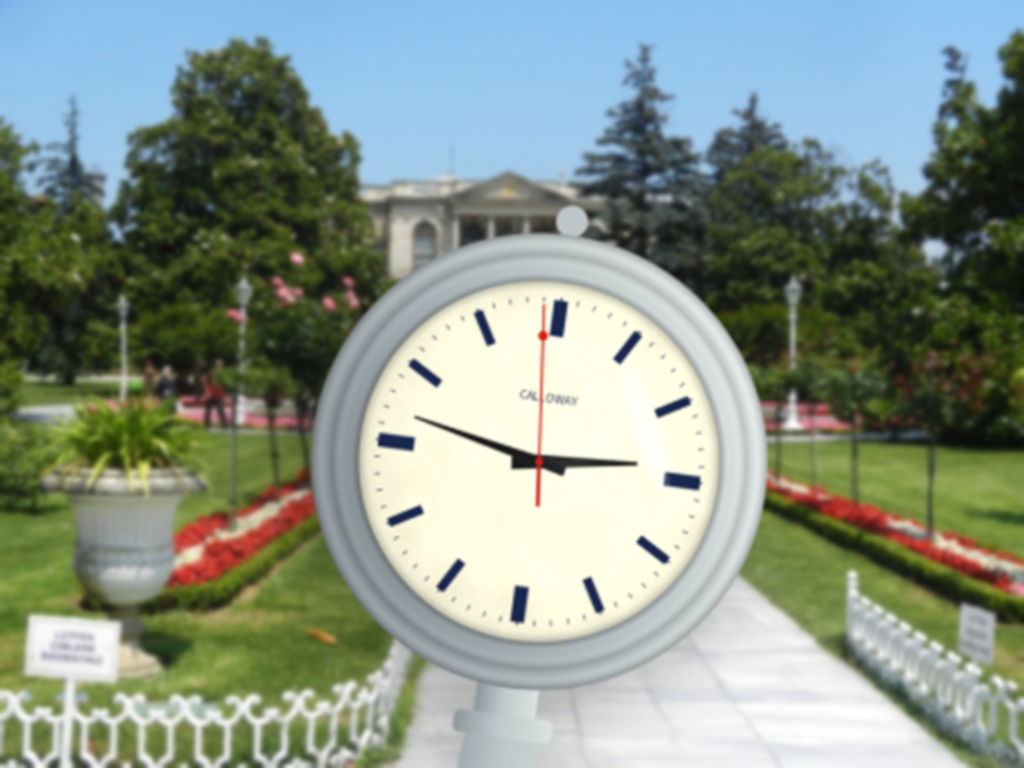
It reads 2,46,59
